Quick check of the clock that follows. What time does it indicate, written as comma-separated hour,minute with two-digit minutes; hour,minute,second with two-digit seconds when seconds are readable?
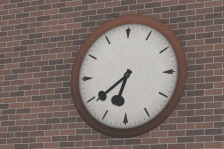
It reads 6,39
